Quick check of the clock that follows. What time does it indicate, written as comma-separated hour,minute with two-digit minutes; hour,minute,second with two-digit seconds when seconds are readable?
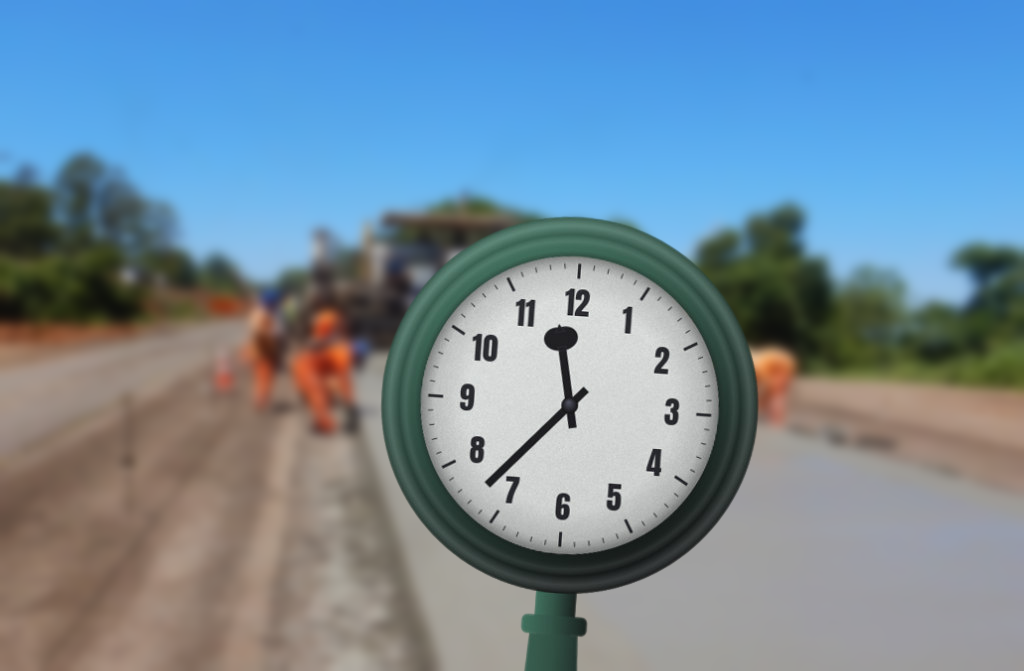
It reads 11,37
